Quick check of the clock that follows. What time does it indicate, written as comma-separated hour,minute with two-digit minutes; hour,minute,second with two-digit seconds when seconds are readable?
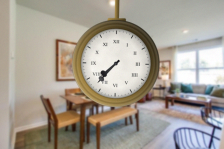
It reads 7,37
